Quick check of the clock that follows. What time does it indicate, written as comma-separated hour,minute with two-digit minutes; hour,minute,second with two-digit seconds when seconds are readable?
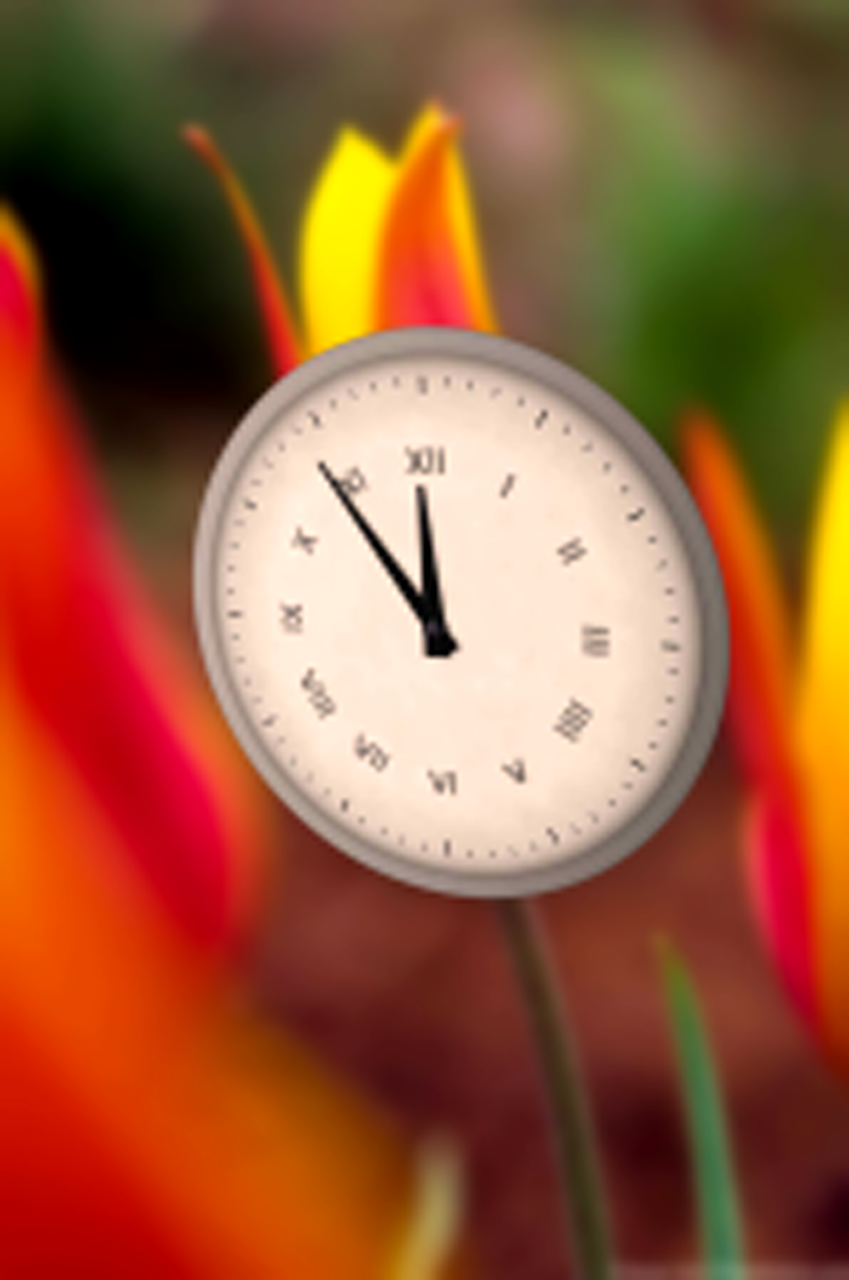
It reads 11,54
